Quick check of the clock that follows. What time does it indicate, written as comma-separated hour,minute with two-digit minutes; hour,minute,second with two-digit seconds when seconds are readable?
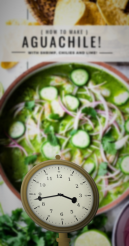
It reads 3,43
